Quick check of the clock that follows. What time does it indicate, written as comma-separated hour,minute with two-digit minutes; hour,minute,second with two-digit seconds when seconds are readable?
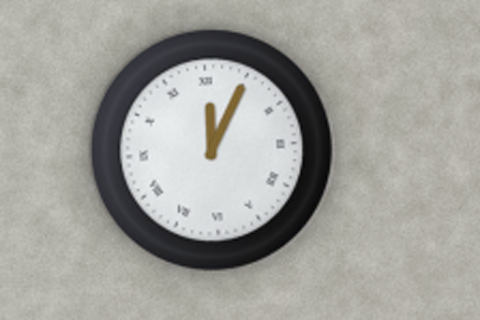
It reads 12,05
